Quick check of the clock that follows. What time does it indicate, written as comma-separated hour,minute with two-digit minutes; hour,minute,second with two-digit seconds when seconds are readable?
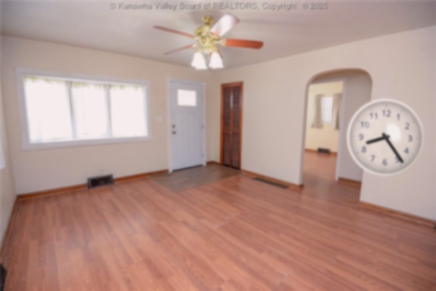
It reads 8,24
